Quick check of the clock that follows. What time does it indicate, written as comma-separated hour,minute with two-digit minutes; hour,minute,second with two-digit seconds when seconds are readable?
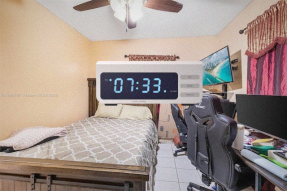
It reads 7,33
